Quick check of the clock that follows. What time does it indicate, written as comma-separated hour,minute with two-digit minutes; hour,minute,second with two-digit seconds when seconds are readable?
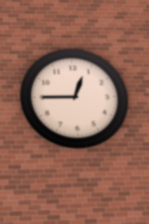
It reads 12,45
